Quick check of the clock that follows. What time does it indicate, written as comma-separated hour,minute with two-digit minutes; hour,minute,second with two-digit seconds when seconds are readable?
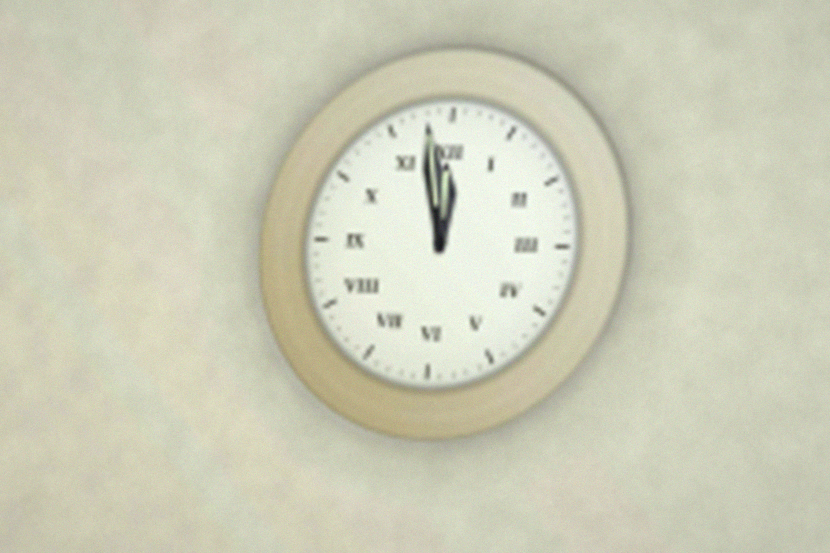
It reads 11,58
